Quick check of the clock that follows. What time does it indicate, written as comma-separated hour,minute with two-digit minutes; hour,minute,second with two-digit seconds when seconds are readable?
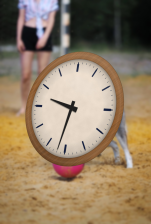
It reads 9,32
